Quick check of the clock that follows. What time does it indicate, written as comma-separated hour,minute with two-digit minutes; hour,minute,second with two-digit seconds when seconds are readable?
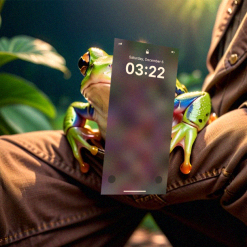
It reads 3,22
